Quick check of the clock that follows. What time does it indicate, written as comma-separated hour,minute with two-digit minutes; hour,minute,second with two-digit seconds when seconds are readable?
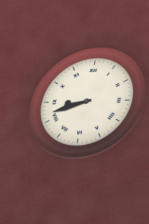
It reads 8,42
